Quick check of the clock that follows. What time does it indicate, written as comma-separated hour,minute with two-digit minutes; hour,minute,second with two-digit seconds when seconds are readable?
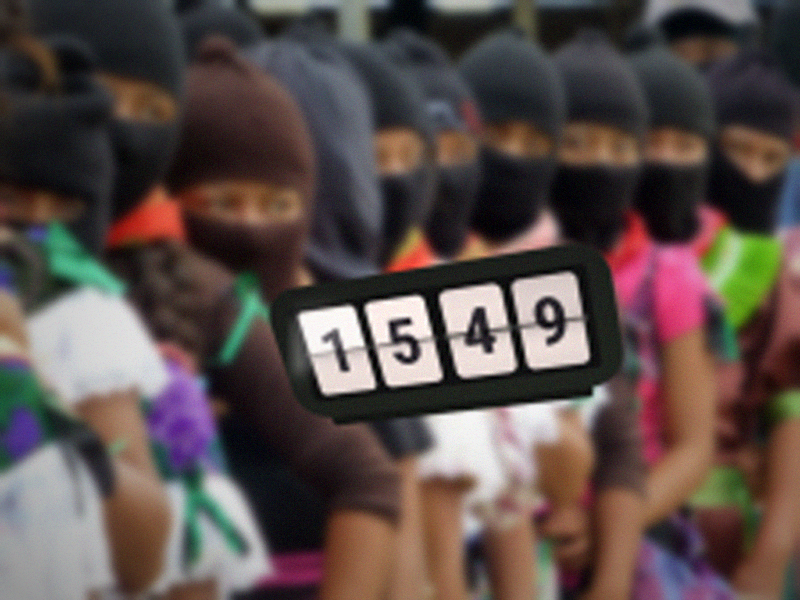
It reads 15,49
